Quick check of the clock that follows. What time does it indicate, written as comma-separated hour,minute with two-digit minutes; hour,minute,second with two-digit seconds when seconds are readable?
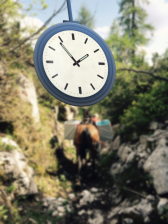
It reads 1,54
